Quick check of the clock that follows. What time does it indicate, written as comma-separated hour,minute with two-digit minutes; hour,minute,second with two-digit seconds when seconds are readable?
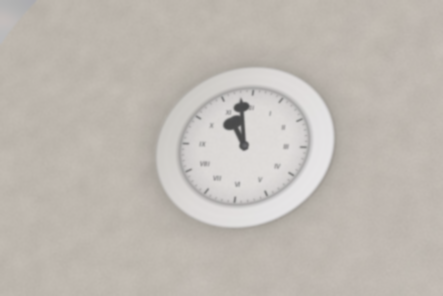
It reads 10,58
